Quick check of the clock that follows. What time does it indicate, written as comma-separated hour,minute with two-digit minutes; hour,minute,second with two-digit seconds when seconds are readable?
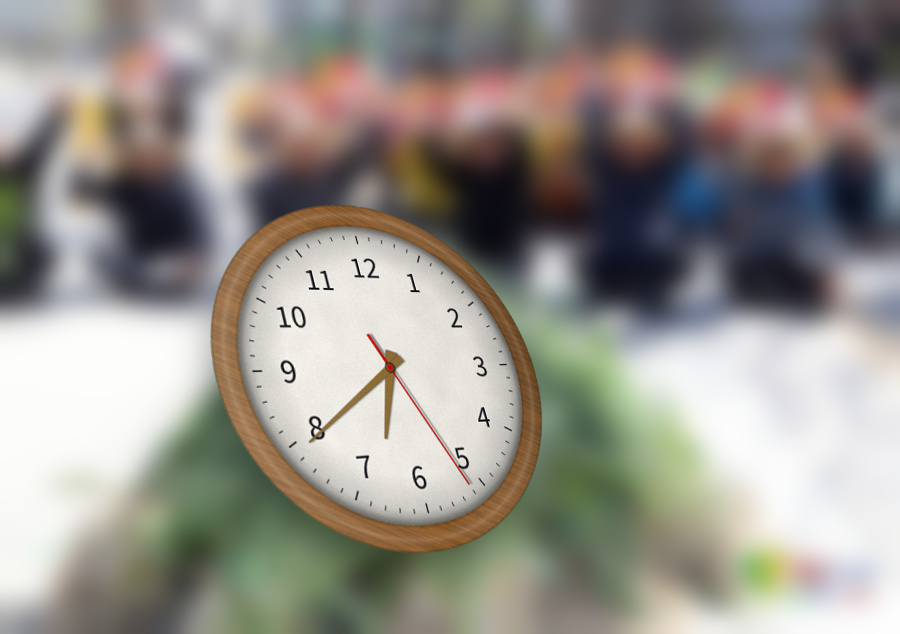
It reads 6,39,26
